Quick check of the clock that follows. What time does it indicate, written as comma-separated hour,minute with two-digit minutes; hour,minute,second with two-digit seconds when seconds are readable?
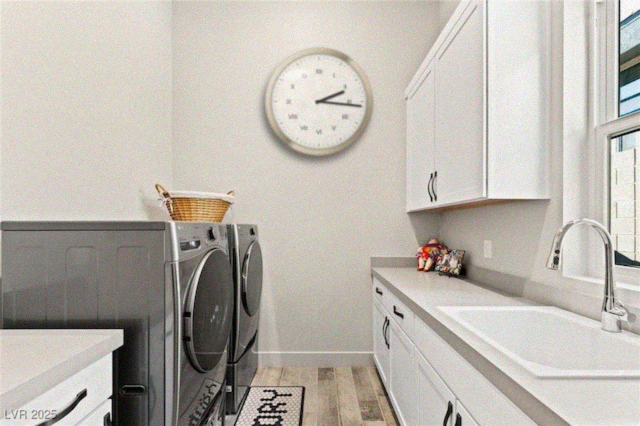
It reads 2,16
